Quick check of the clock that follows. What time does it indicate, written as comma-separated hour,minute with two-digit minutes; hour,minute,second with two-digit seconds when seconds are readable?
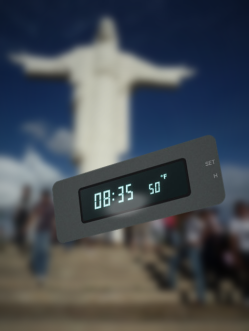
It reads 8,35
